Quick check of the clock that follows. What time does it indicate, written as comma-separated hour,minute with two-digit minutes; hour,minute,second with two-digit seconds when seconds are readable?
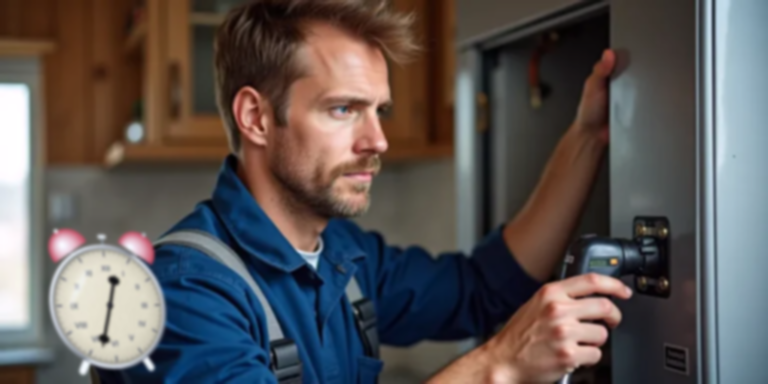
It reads 12,33
